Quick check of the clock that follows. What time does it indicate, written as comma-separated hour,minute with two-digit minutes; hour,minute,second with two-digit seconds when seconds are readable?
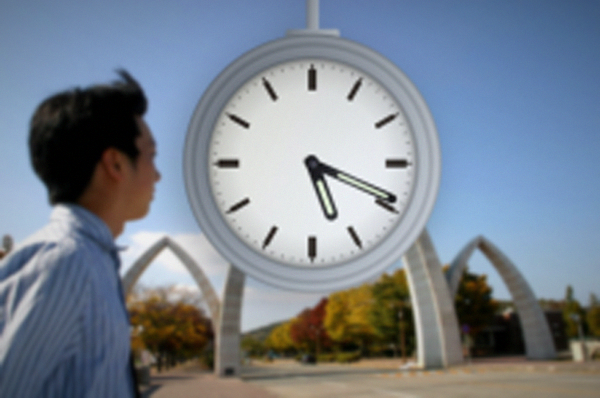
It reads 5,19
